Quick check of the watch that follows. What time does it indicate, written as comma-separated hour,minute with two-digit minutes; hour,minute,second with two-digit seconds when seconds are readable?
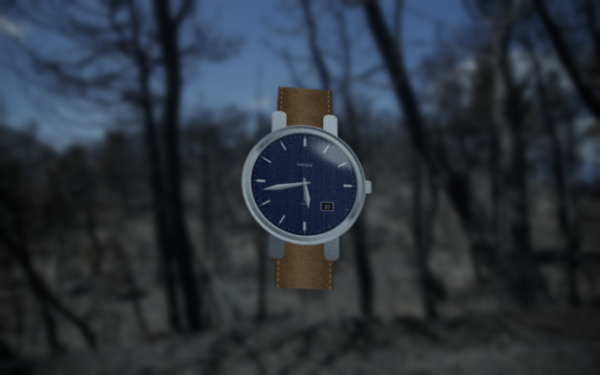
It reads 5,43
